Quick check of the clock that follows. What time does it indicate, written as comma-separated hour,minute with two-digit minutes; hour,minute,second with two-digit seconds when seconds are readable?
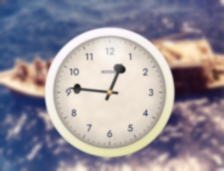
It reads 12,46
